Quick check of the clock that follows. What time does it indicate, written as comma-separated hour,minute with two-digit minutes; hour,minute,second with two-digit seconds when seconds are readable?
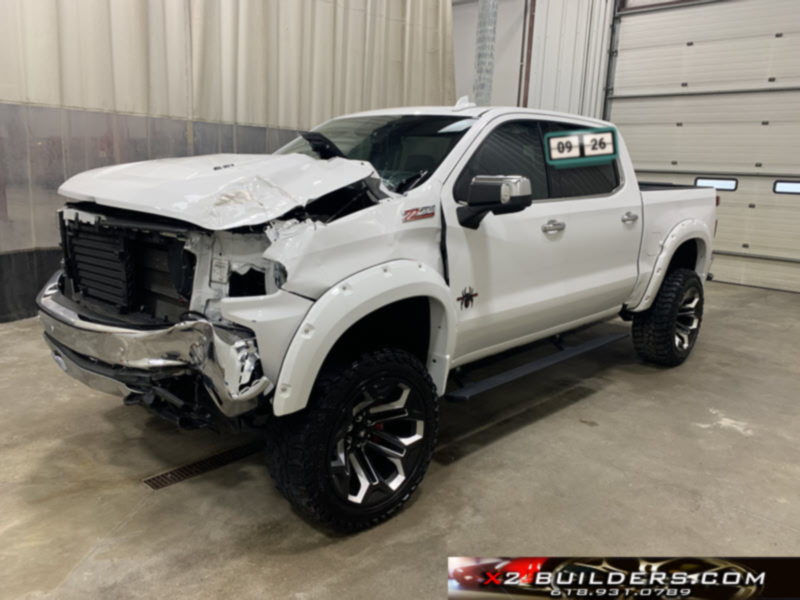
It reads 9,26
